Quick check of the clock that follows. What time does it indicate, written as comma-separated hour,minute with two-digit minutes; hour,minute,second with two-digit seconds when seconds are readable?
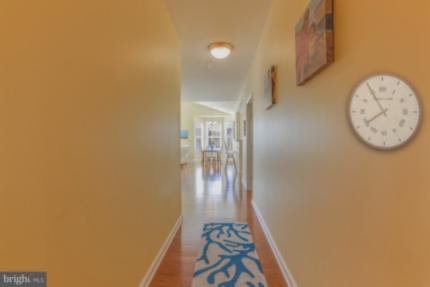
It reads 7,55
